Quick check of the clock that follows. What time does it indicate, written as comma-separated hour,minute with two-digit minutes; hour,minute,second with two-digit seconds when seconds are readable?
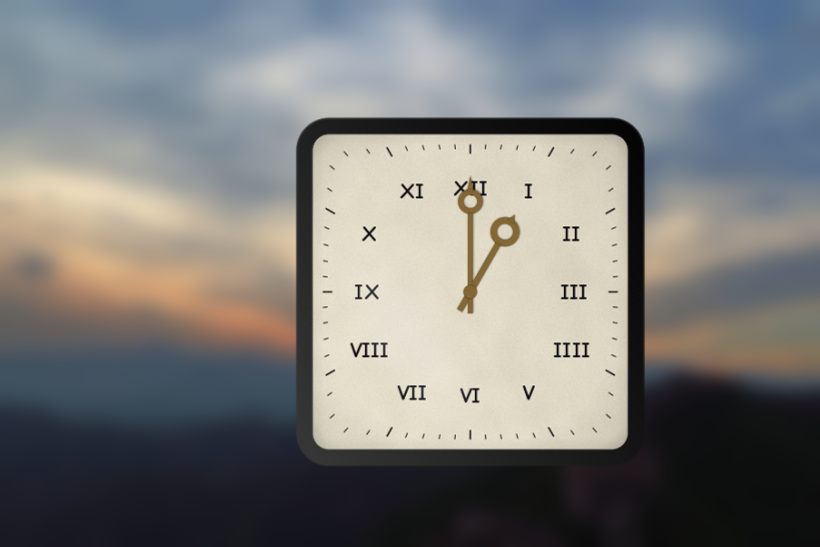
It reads 1,00
